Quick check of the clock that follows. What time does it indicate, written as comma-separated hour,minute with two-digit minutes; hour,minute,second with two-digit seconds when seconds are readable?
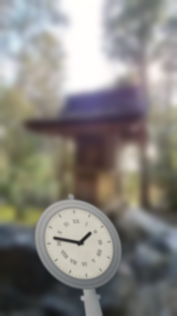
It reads 1,47
